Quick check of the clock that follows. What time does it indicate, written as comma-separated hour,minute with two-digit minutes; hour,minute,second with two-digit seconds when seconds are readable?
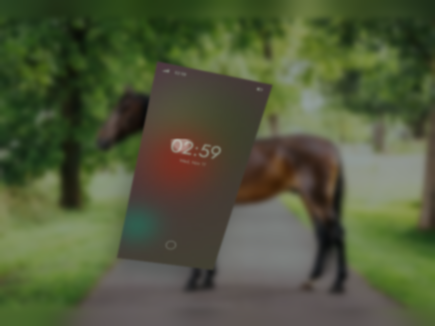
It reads 2,59
